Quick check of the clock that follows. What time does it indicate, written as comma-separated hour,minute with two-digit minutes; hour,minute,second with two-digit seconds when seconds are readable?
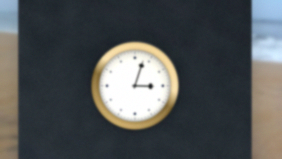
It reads 3,03
